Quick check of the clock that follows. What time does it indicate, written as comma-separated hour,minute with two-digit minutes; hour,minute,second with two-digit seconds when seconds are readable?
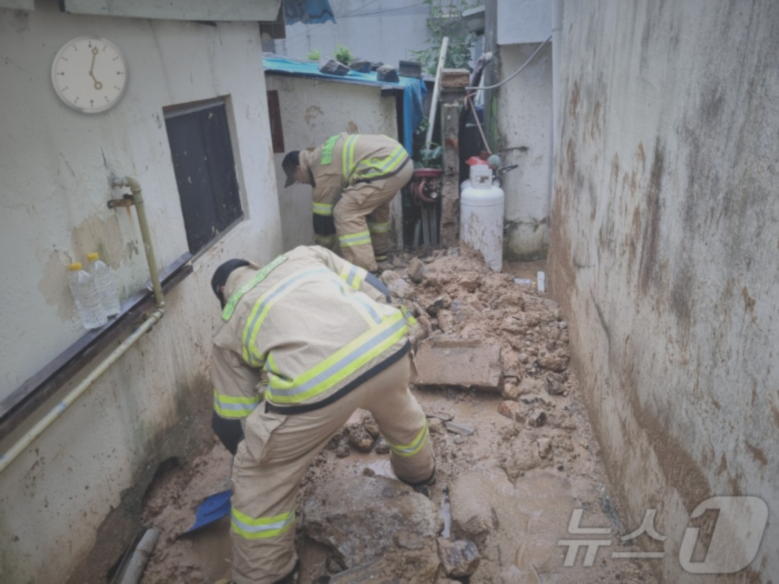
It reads 5,02
